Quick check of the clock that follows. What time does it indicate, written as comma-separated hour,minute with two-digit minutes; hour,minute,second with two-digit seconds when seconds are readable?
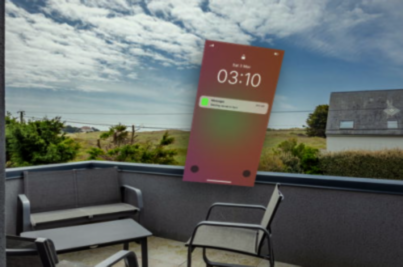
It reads 3,10
